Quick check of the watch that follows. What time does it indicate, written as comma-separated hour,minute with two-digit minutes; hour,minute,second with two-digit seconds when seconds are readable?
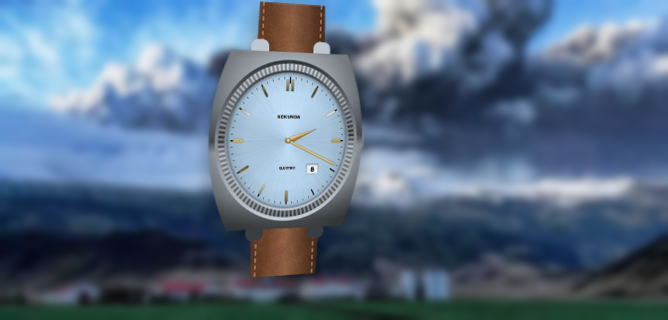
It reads 2,19
